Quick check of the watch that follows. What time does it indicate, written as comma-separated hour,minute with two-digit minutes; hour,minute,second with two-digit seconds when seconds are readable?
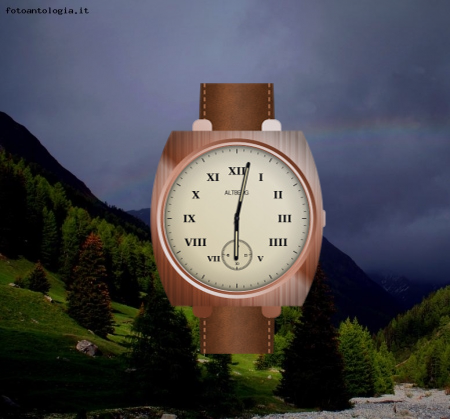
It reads 6,02
